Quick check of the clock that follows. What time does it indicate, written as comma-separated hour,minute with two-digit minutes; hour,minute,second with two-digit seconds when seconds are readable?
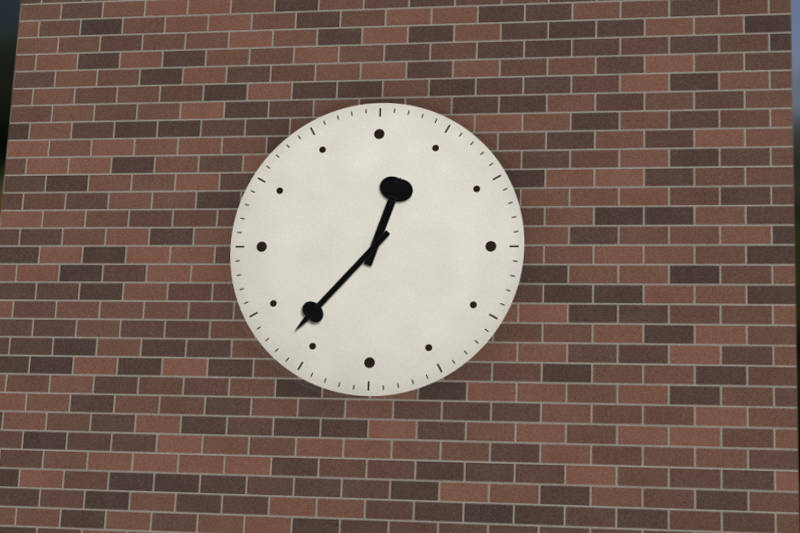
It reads 12,37
